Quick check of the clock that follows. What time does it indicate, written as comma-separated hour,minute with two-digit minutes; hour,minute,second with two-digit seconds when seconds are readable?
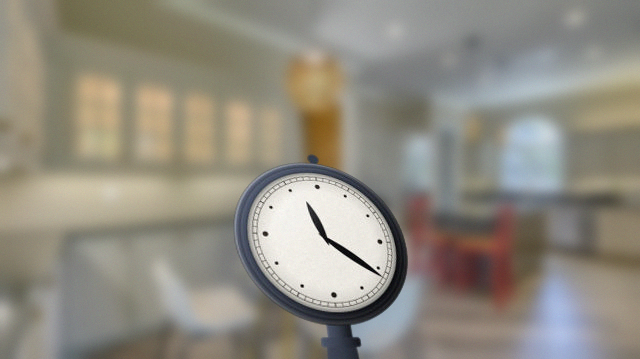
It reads 11,21
